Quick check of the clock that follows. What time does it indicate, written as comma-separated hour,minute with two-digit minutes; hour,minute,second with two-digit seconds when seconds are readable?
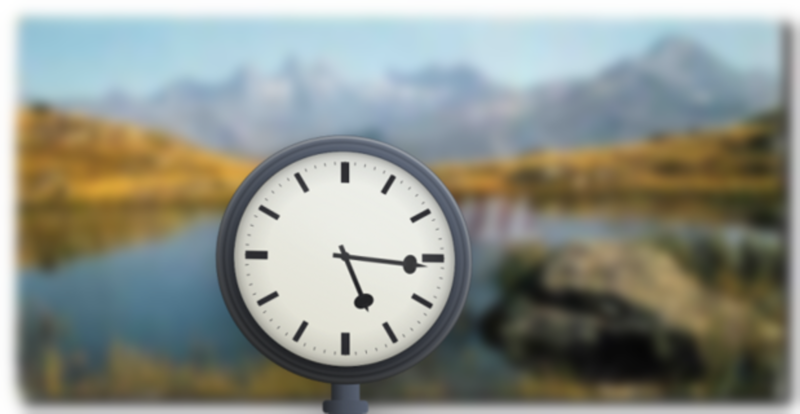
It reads 5,16
